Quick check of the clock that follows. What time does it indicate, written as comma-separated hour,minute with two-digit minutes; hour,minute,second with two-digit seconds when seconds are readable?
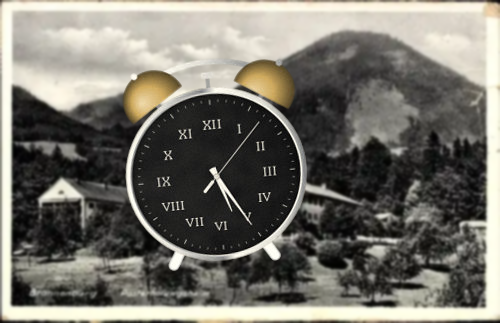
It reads 5,25,07
